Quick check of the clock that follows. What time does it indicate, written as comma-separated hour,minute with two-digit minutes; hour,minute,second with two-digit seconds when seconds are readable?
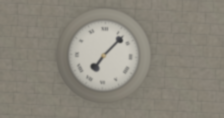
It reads 7,07
